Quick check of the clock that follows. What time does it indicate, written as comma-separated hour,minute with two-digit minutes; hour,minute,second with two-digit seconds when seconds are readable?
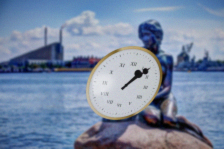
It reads 1,07
